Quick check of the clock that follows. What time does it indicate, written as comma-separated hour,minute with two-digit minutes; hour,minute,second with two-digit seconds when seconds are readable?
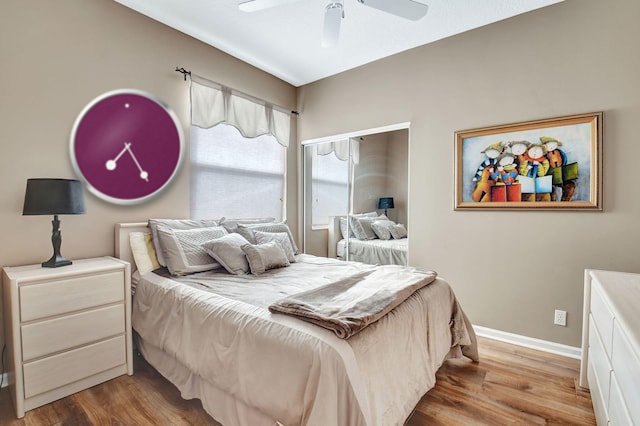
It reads 7,25
